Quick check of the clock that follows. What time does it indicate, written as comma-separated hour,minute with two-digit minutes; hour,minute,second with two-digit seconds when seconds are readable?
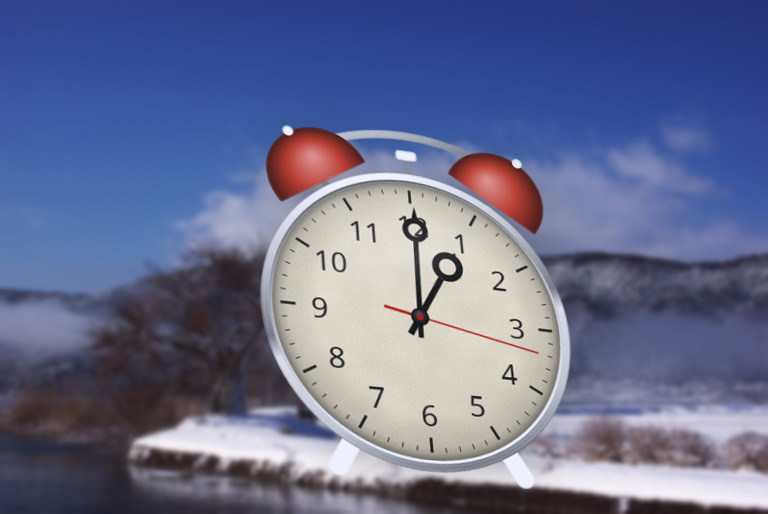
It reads 1,00,17
